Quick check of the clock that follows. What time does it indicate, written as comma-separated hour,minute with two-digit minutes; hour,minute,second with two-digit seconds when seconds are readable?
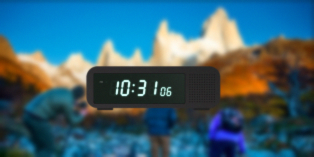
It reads 10,31,06
